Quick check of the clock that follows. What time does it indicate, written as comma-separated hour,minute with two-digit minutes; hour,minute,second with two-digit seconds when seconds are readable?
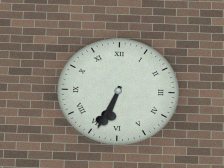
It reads 6,34
